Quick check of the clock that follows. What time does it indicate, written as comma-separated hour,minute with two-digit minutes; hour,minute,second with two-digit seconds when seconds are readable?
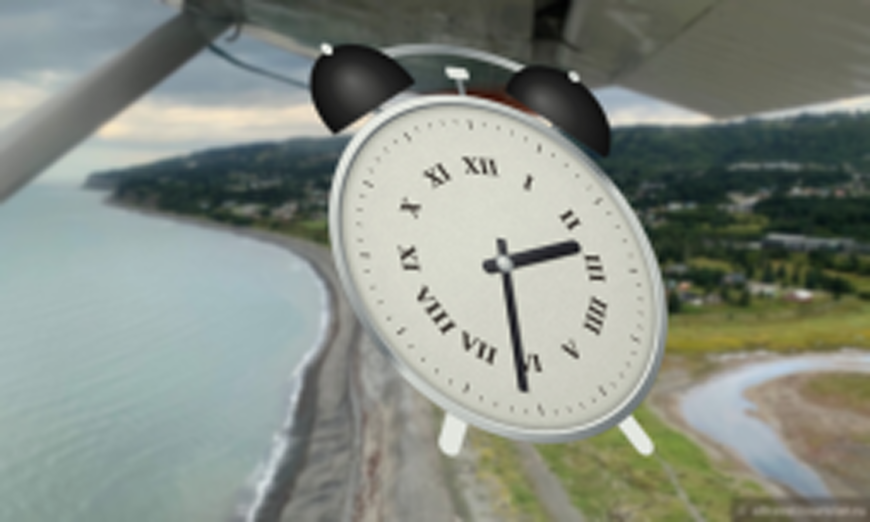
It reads 2,31
